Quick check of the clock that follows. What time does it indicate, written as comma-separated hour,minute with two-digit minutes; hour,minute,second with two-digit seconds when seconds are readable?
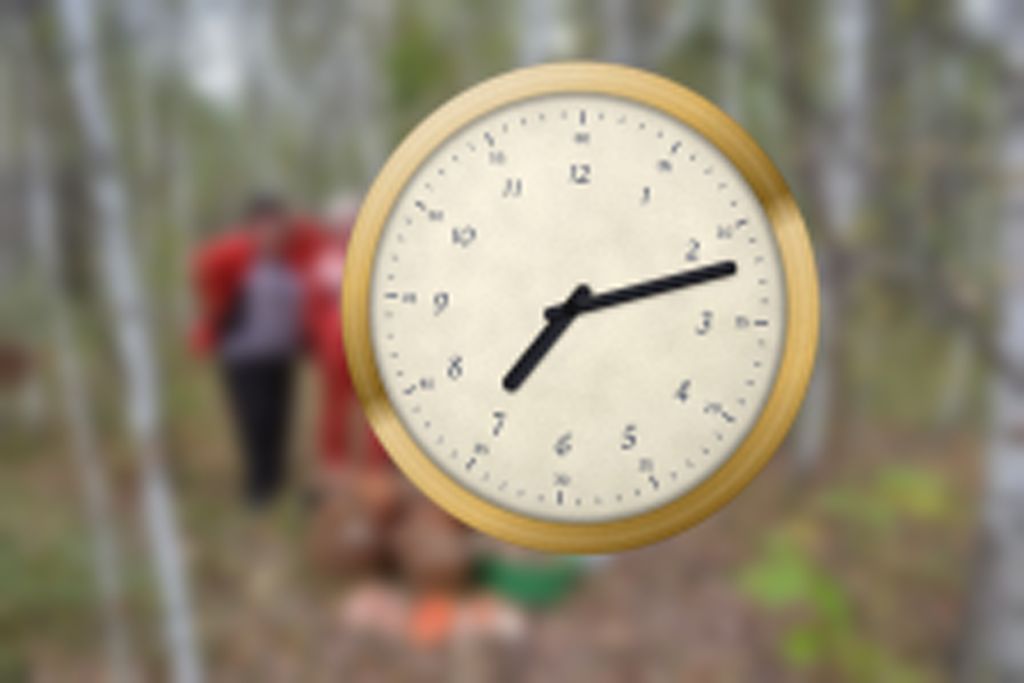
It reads 7,12
